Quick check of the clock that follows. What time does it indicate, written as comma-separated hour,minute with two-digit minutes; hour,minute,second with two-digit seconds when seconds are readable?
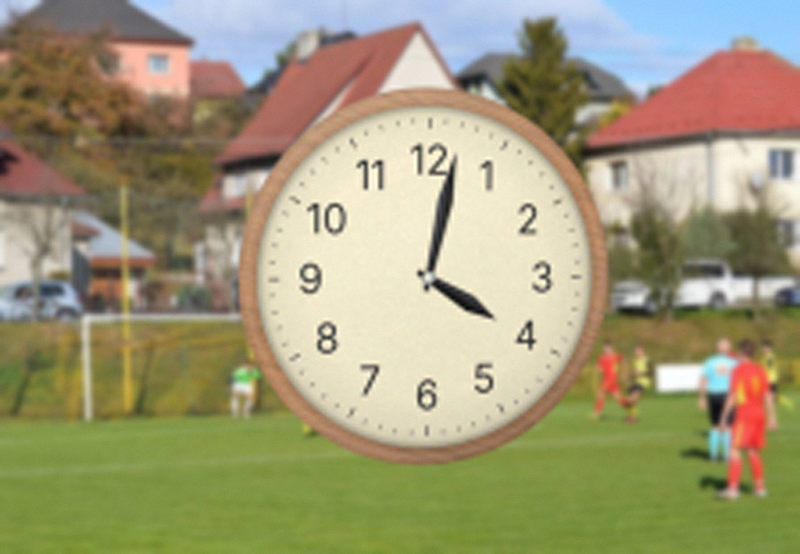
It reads 4,02
